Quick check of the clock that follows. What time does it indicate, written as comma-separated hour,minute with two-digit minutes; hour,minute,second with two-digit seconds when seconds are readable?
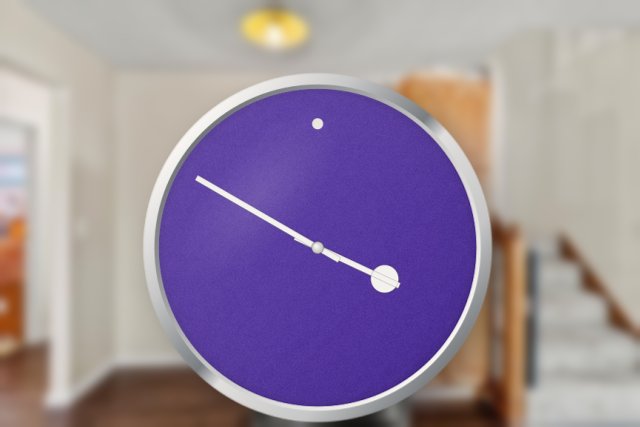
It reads 3,50
